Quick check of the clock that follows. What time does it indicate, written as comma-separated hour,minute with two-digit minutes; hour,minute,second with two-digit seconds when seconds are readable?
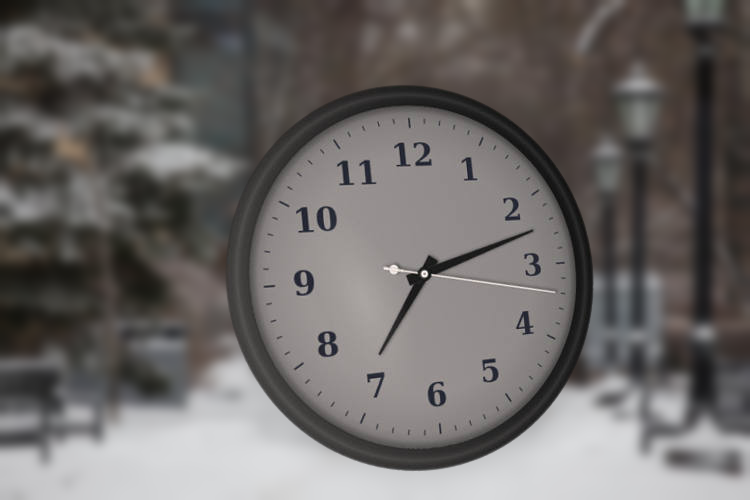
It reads 7,12,17
